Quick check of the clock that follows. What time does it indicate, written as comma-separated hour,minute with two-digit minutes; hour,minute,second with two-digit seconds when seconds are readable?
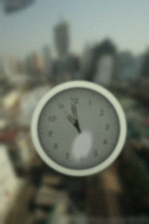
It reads 10,59
